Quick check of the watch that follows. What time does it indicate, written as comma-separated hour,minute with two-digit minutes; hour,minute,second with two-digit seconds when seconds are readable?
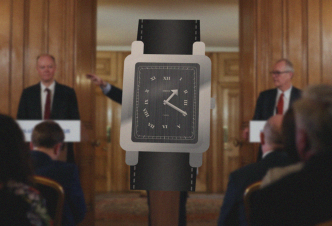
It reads 1,20
